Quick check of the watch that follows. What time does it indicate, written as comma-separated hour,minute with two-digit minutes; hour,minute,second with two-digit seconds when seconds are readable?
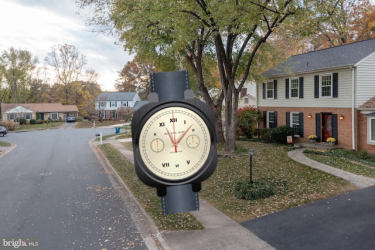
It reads 11,08
